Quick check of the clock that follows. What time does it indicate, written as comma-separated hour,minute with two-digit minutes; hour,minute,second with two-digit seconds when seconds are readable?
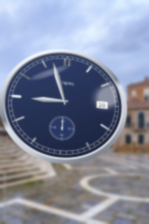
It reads 8,57
